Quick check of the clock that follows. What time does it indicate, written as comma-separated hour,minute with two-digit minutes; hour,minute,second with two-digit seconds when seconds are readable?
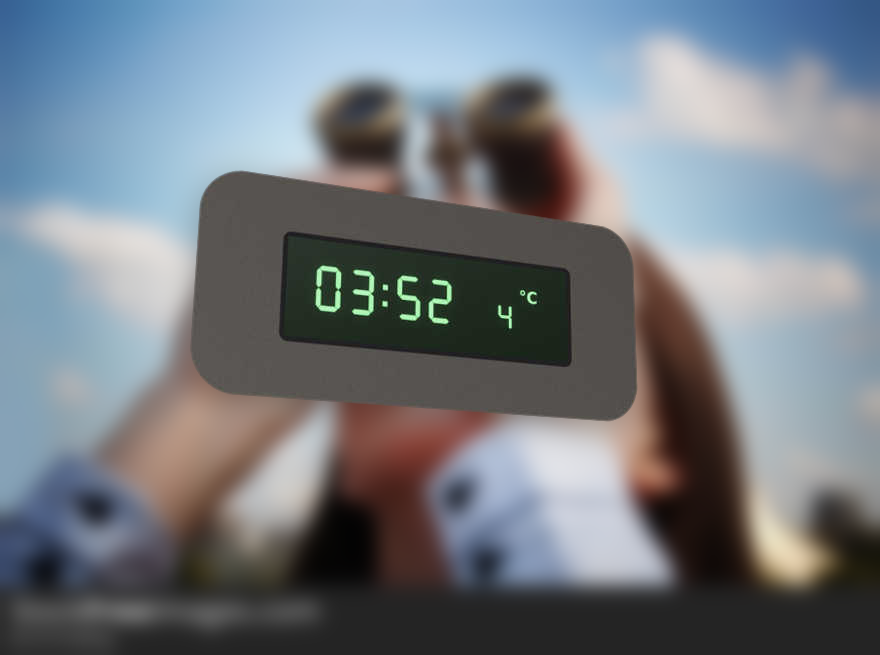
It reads 3,52
